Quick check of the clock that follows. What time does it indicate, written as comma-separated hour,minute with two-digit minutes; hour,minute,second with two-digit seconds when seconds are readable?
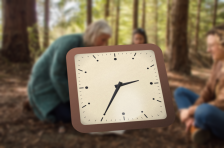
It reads 2,35
